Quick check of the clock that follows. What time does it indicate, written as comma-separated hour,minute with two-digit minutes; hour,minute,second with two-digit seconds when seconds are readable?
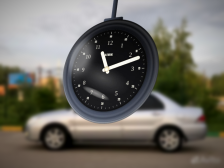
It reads 11,12
